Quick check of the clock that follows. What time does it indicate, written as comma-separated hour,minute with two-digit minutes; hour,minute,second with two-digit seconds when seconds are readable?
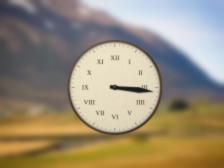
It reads 3,16
